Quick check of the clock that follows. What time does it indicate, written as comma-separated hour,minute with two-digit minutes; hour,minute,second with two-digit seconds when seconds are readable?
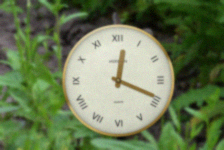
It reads 12,19
